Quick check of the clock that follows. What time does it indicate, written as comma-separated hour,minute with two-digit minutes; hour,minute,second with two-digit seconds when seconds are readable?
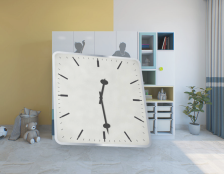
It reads 12,29
